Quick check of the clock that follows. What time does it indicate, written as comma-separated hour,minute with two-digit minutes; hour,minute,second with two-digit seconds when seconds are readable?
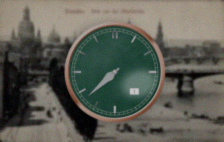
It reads 7,38
